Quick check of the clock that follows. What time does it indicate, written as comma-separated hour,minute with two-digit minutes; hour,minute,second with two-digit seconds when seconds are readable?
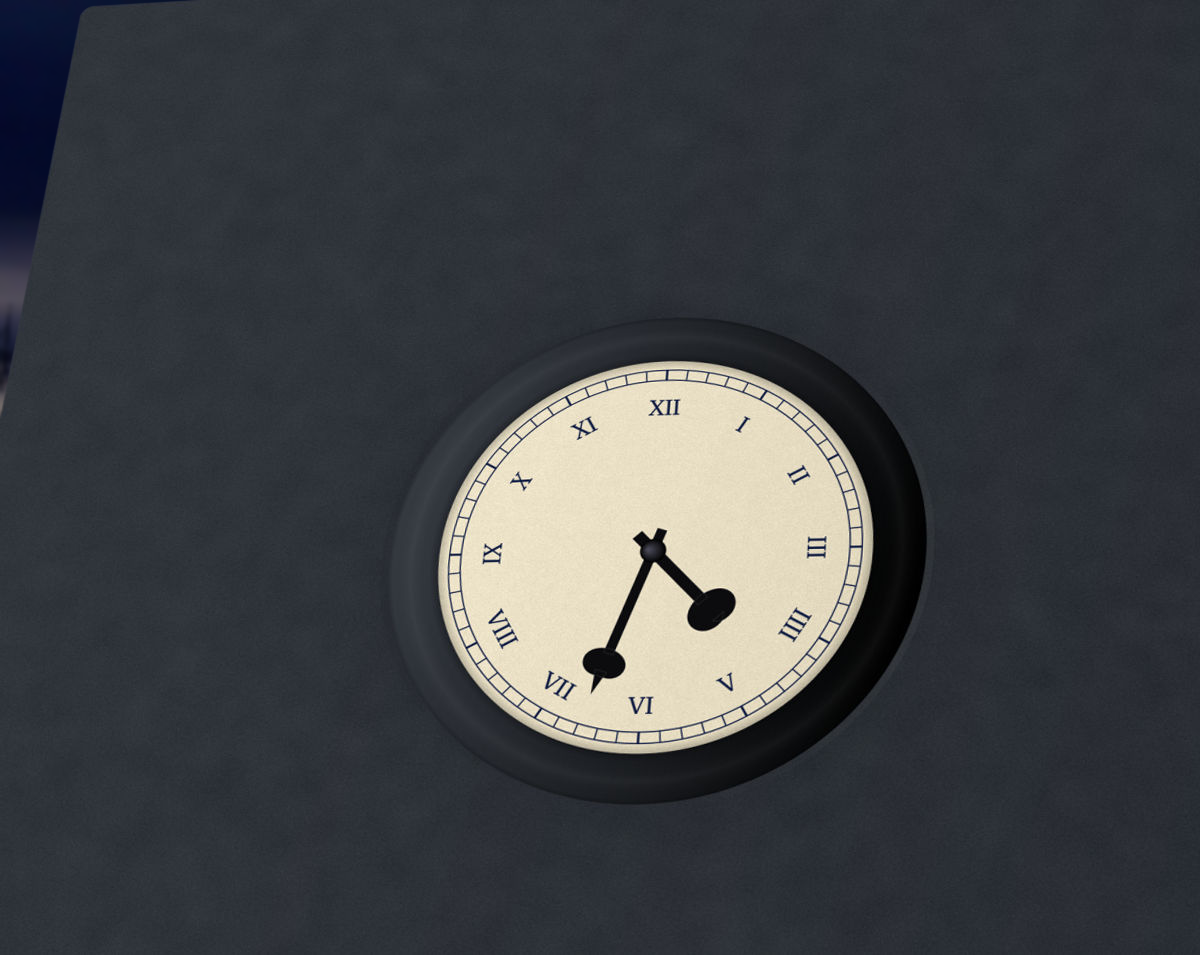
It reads 4,33
